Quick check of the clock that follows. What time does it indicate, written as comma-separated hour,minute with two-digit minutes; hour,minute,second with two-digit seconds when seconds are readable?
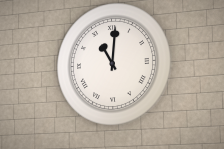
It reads 11,01
